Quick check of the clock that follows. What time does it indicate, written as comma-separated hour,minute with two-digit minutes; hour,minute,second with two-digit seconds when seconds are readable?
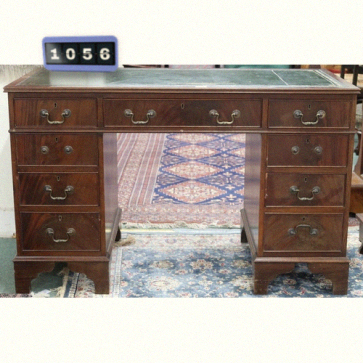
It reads 10,56
